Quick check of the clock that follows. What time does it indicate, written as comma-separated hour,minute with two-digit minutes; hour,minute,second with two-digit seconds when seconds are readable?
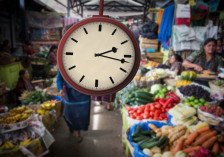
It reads 2,17
